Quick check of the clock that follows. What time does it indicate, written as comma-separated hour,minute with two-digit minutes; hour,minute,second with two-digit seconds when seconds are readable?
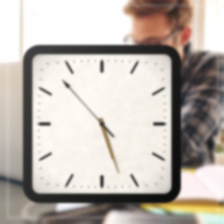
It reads 5,26,53
